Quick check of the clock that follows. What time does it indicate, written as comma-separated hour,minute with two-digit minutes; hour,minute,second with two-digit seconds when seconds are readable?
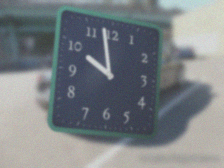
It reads 9,58
